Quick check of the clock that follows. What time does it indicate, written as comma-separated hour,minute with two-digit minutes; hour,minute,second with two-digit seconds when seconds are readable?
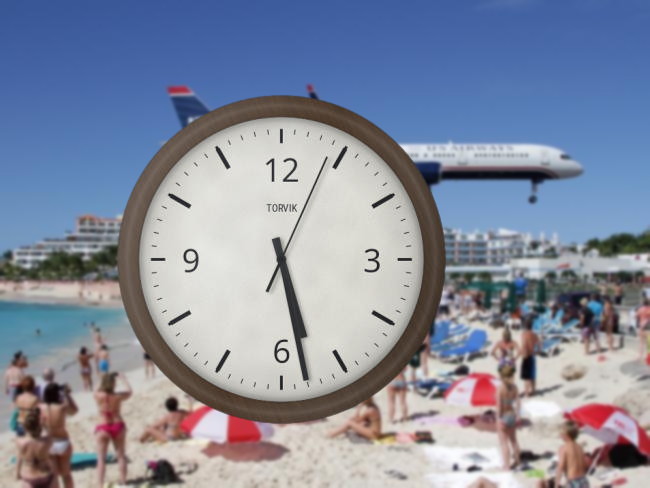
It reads 5,28,04
